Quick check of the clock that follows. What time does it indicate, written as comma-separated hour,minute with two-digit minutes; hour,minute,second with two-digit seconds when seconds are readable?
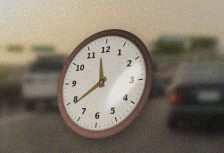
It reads 11,39
